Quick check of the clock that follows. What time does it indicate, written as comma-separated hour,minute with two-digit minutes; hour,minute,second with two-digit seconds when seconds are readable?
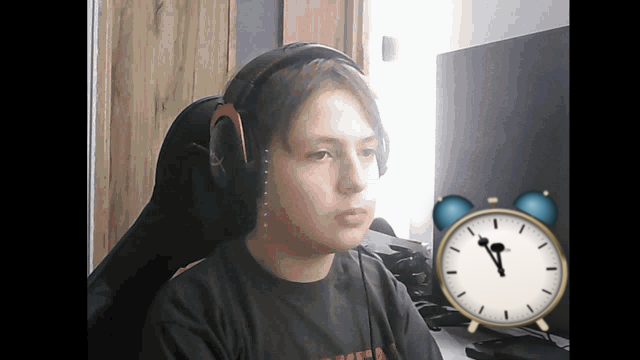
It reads 11,56
